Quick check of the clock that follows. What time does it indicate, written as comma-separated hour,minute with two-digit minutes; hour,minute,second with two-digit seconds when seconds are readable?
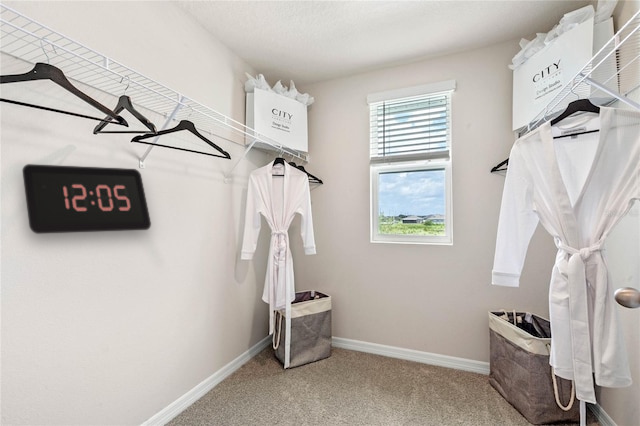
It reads 12,05
